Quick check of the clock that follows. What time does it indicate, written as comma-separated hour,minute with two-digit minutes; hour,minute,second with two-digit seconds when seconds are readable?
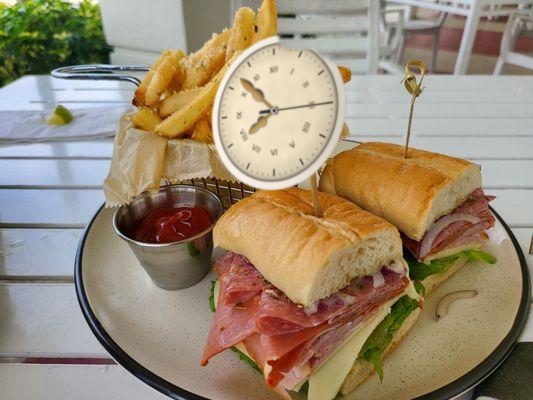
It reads 7,52,15
